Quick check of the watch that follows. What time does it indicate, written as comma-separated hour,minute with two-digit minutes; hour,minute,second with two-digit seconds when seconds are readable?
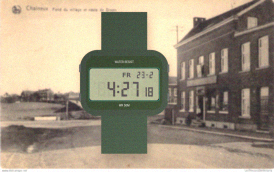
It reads 4,27,18
